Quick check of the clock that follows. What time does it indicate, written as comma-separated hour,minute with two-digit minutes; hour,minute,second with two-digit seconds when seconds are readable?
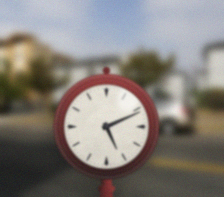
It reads 5,11
